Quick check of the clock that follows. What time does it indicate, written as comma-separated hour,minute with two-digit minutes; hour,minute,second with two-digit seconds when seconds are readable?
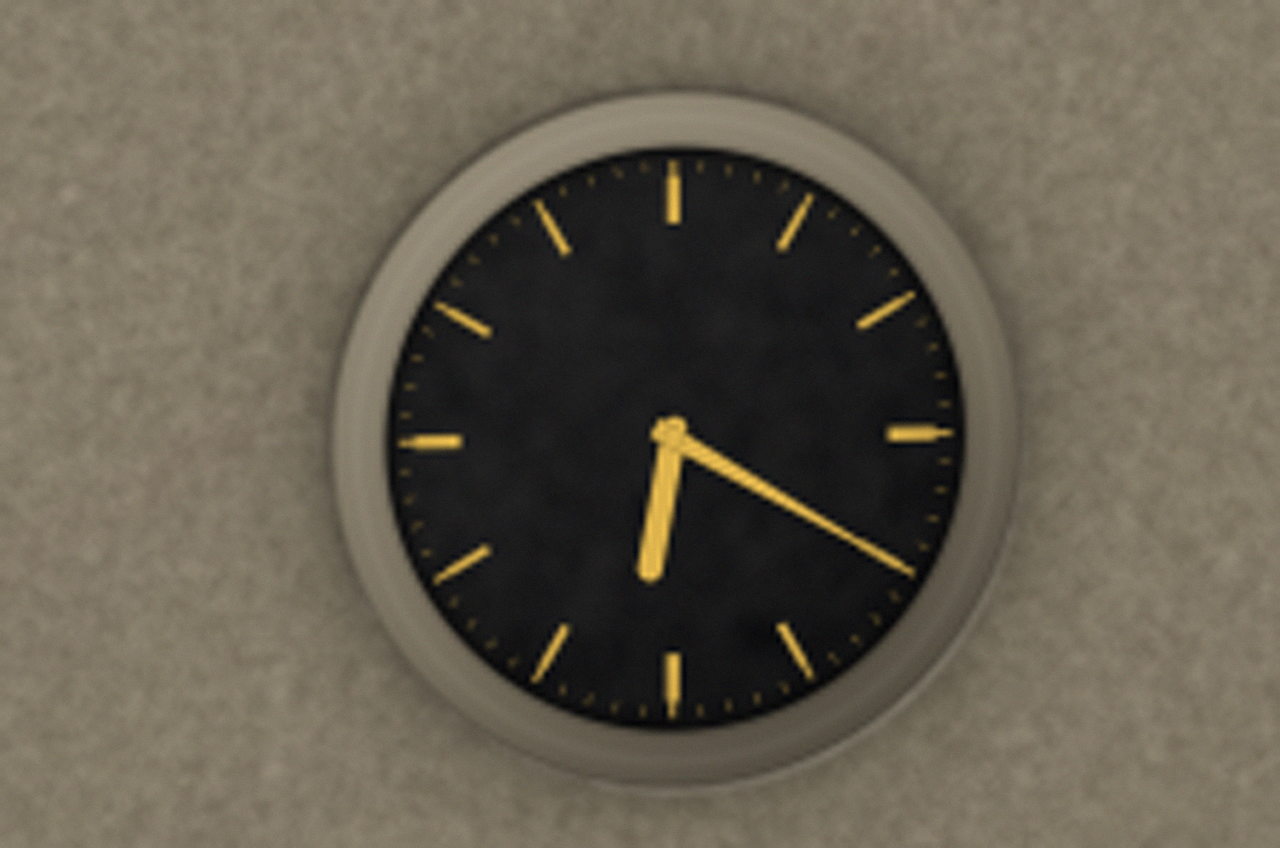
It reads 6,20
